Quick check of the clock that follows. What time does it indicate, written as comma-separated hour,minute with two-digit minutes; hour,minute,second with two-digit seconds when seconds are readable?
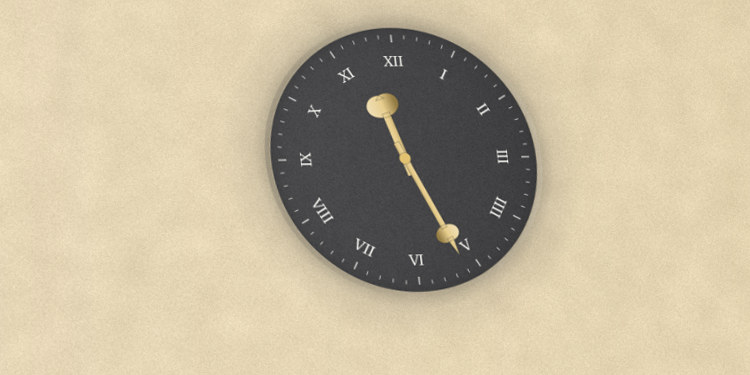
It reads 11,26
